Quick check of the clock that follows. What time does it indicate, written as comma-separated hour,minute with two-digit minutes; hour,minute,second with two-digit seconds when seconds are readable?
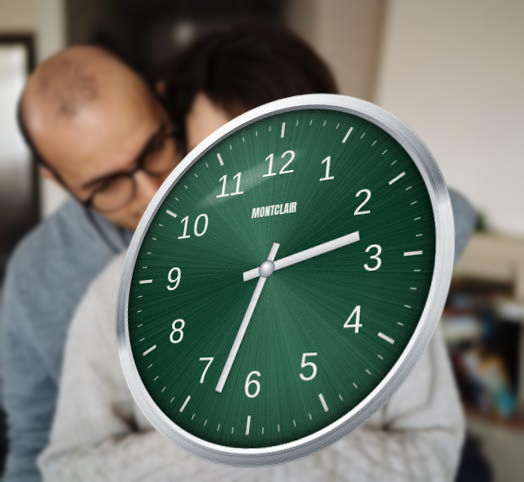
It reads 2,33
